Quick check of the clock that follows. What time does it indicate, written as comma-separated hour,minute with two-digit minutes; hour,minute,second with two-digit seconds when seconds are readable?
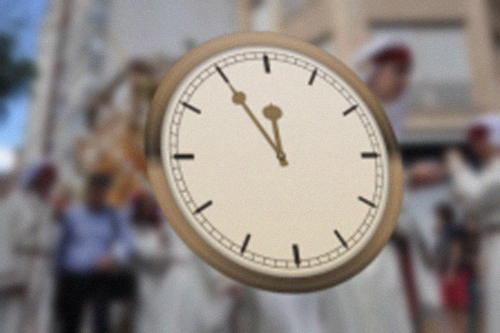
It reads 11,55
